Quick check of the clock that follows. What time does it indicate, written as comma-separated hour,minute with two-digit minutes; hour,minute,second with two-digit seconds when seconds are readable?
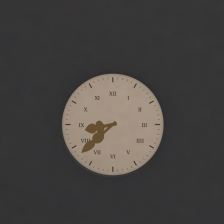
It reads 8,38
